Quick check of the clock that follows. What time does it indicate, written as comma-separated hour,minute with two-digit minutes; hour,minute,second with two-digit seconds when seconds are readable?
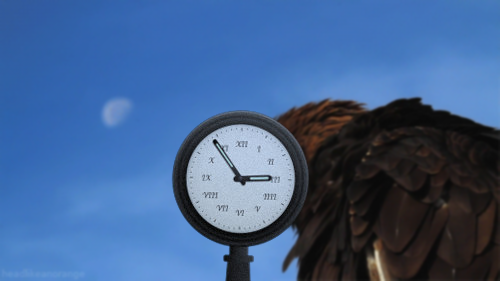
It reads 2,54
